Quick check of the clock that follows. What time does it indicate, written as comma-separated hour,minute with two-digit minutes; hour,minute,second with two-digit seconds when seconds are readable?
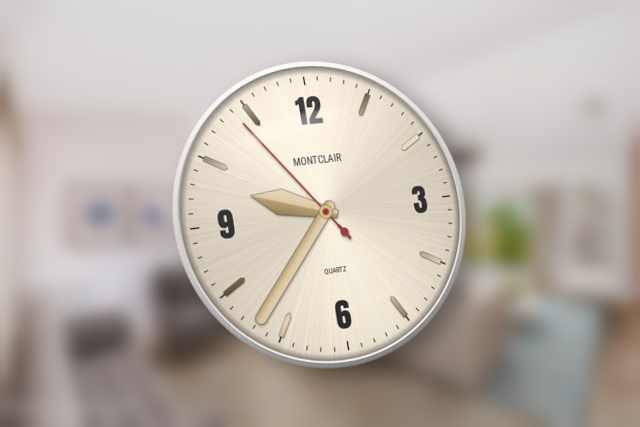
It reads 9,36,54
